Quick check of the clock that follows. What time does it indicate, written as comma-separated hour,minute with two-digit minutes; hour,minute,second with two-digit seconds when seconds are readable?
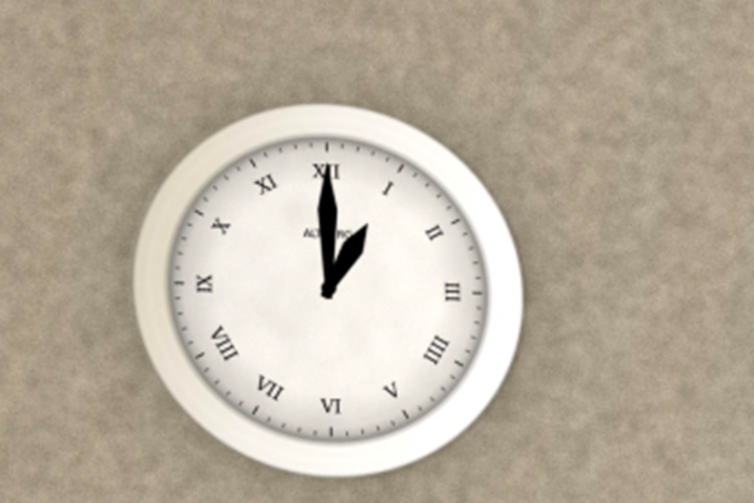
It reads 1,00
